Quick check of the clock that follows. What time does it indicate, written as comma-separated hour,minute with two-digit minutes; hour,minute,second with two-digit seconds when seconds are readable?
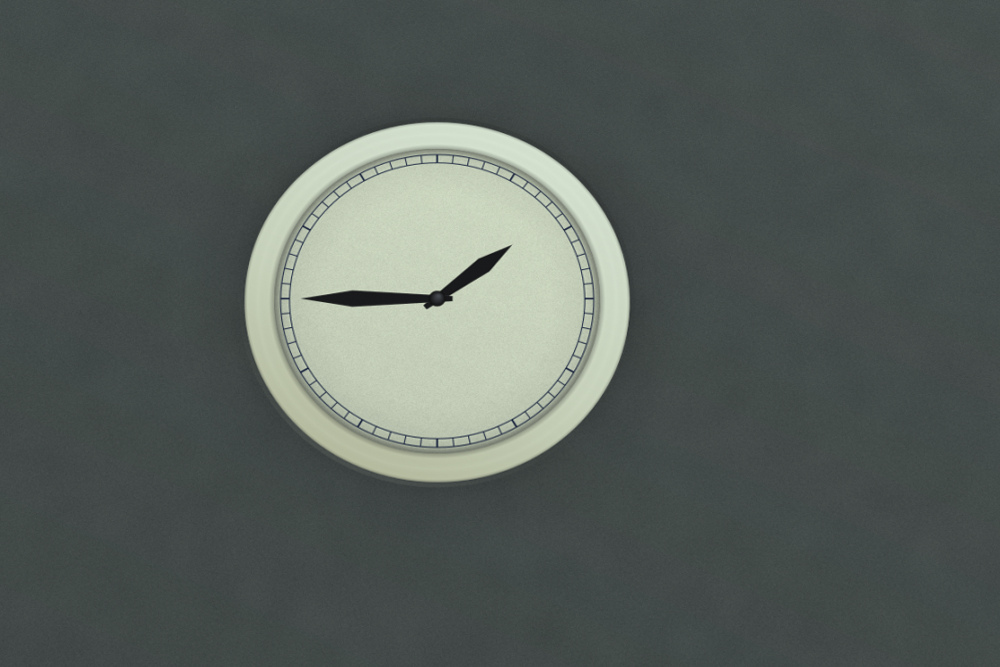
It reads 1,45
